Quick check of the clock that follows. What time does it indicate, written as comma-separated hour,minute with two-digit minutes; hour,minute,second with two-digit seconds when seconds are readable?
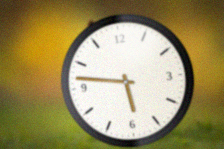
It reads 5,47
